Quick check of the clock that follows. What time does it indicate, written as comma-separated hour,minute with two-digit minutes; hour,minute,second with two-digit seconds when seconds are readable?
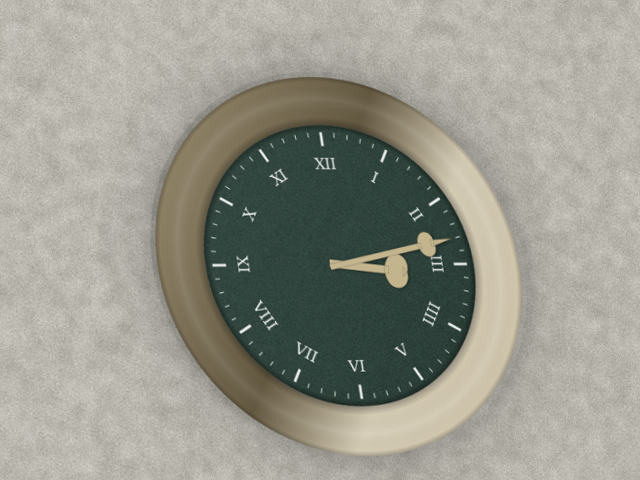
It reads 3,13
